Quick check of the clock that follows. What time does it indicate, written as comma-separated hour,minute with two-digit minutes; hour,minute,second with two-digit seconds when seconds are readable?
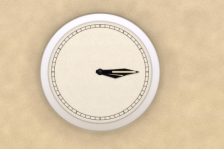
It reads 3,15
